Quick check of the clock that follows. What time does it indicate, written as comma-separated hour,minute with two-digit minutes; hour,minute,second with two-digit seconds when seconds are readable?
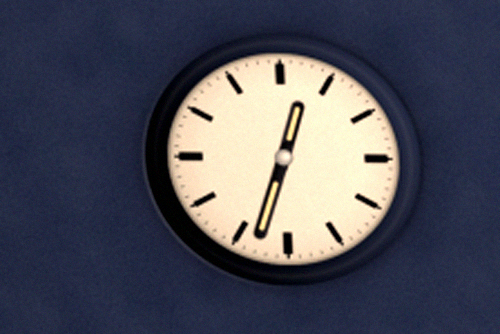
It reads 12,33
